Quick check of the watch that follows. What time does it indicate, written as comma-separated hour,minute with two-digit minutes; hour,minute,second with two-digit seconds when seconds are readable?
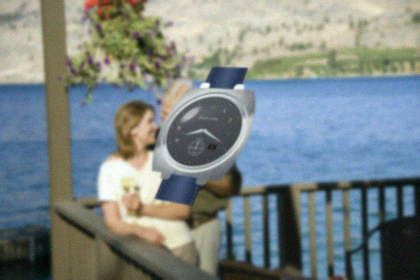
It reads 8,19
